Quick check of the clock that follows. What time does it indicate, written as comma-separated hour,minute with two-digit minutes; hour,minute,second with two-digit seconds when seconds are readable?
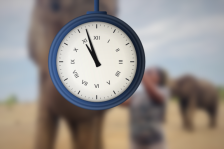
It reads 10,57
